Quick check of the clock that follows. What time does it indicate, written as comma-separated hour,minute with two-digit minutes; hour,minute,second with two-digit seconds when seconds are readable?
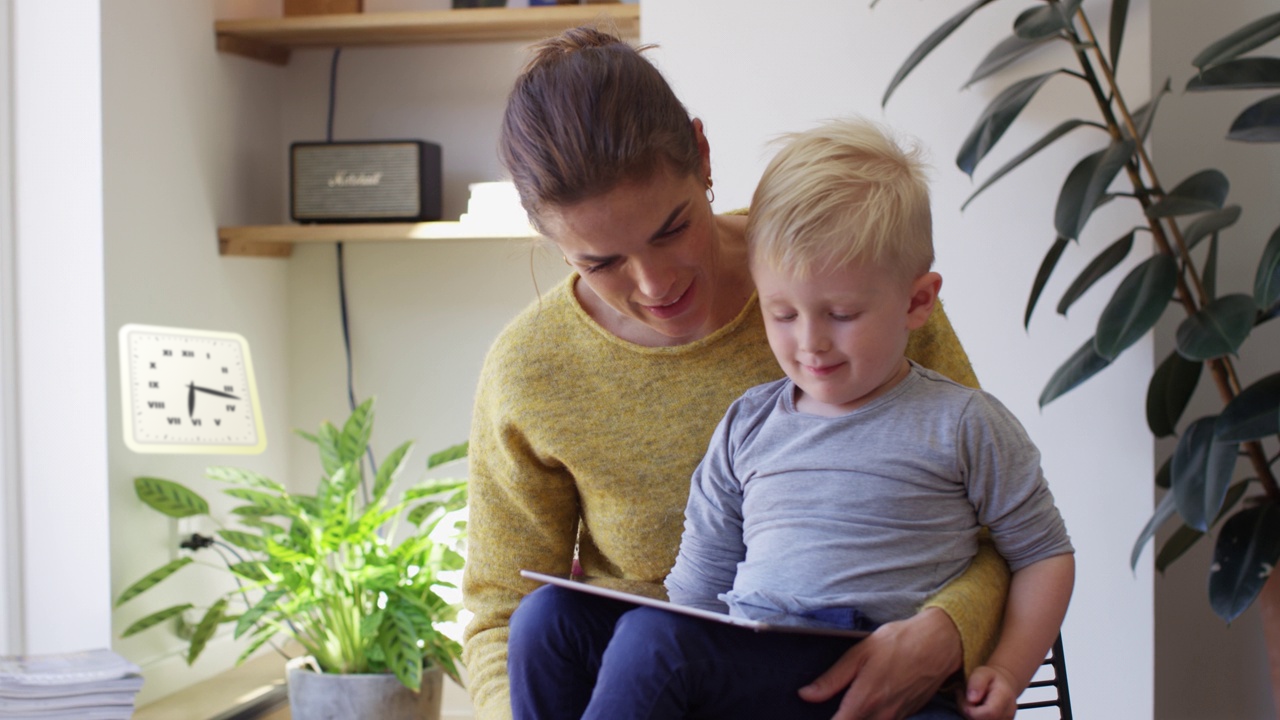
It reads 6,17
